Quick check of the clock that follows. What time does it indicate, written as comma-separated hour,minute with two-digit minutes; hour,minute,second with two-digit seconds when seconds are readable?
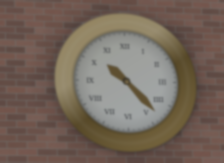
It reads 10,23
